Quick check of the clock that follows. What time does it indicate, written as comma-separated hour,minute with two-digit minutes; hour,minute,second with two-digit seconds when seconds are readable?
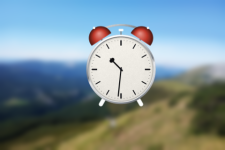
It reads 10,31
